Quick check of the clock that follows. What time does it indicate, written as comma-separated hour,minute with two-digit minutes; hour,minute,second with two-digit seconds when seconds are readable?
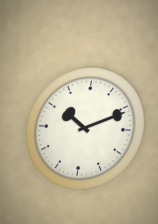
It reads 10,11
